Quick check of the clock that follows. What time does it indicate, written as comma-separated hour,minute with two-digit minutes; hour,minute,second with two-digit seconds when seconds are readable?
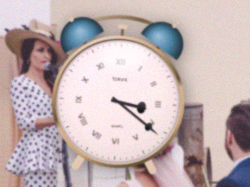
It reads 3,21
